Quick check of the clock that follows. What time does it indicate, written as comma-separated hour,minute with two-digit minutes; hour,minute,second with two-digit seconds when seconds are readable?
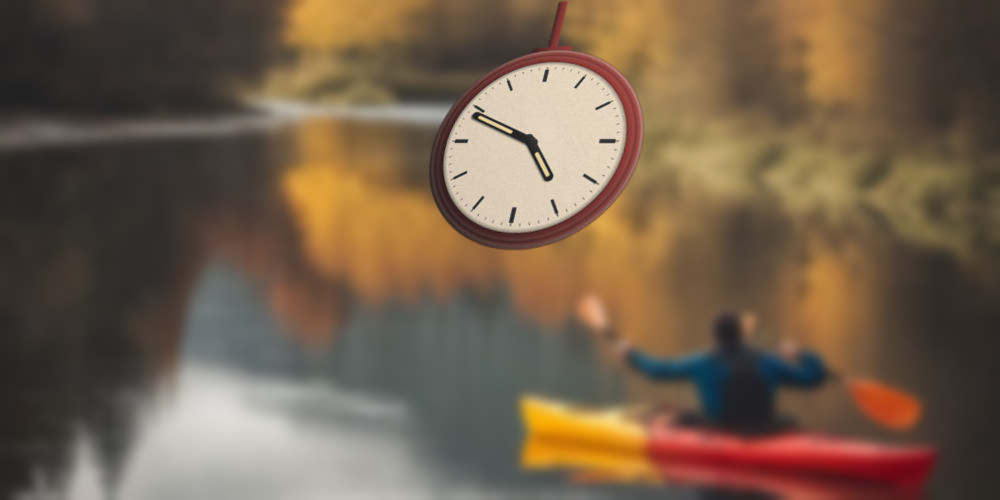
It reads 4,49
